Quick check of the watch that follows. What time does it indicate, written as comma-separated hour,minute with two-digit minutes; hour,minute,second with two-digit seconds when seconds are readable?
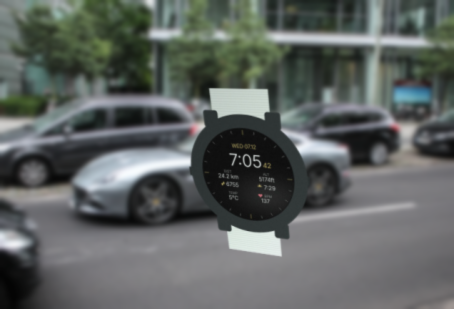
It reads 7,05
